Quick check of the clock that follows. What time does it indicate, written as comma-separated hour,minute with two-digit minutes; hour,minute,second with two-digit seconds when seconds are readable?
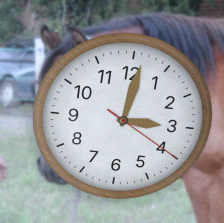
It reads 3,01,20
